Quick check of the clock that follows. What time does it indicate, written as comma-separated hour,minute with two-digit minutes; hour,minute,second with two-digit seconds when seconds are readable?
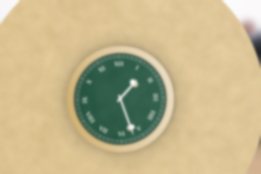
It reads 1,27
